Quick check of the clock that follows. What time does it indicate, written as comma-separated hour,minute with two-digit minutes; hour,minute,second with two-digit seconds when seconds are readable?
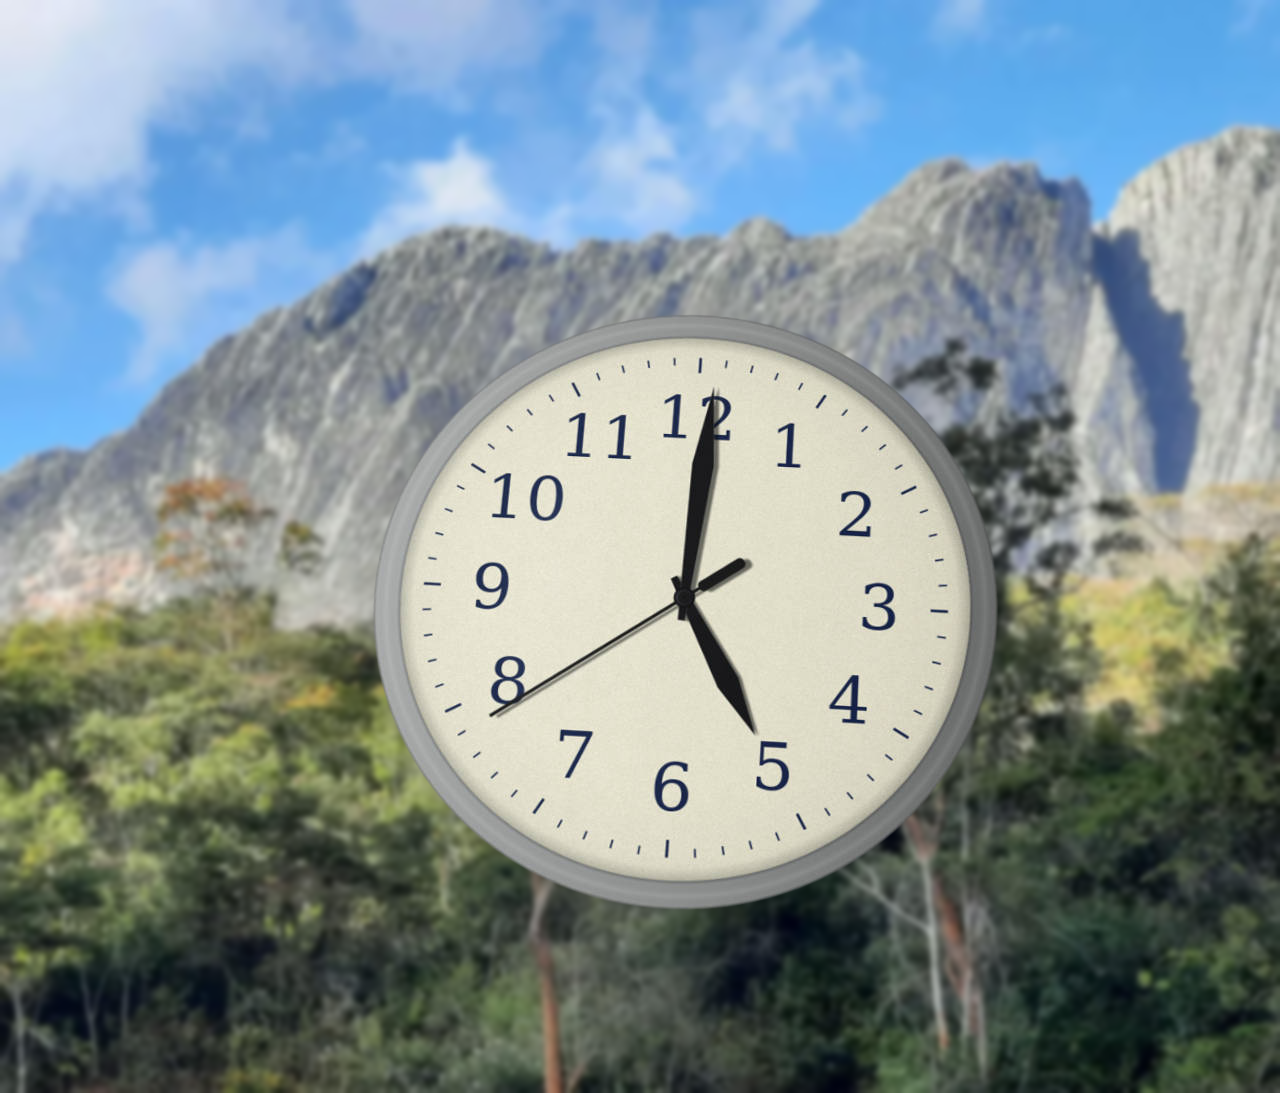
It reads 5,00,39
